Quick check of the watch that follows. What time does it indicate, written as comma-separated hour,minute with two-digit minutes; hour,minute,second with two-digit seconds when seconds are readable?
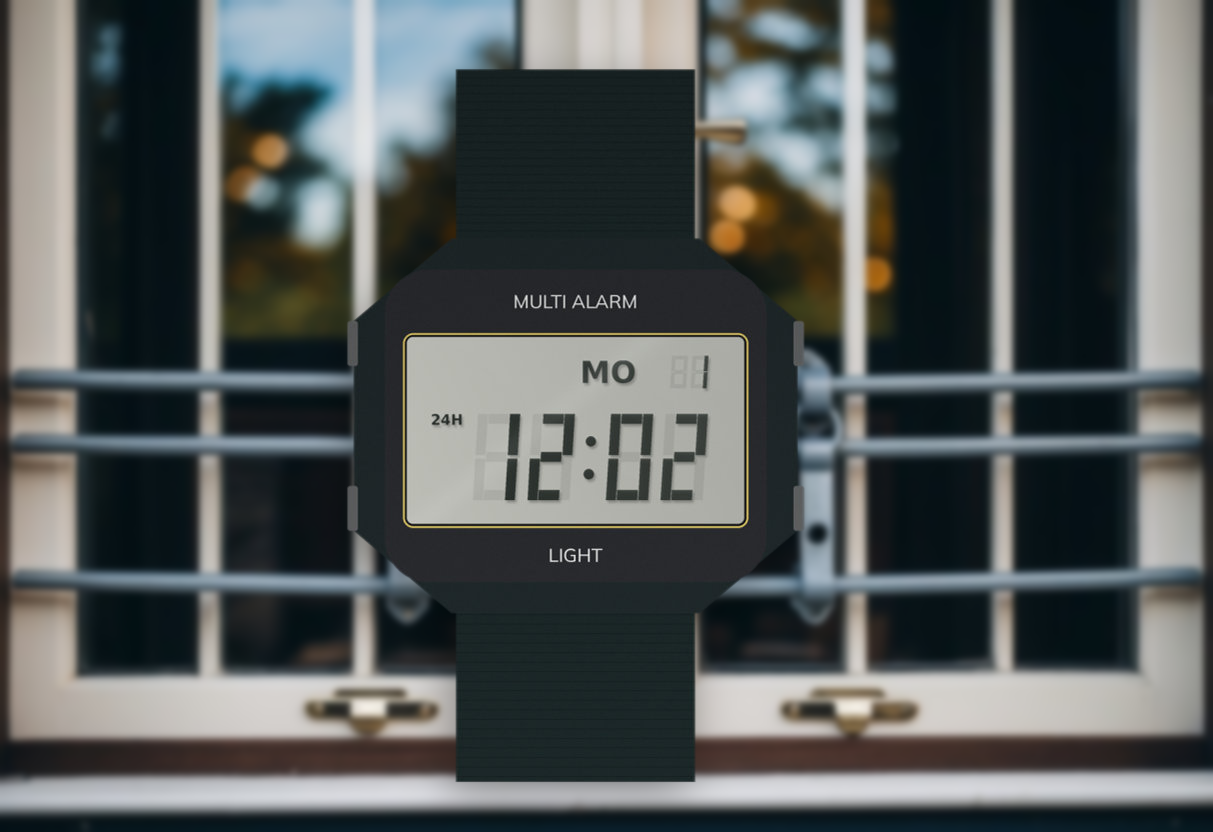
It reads 12,02
